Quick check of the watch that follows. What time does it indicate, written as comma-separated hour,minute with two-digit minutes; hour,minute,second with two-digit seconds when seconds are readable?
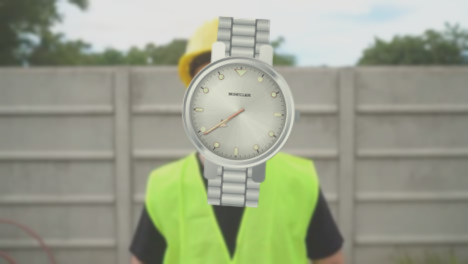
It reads 7,39
